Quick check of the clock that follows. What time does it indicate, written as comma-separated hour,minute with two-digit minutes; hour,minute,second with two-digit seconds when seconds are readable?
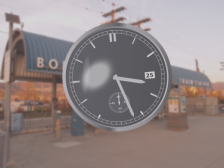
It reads 3,27
